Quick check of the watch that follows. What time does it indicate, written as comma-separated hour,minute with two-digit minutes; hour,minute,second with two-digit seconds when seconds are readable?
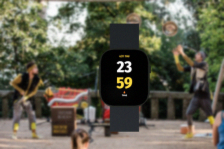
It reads 23,59
